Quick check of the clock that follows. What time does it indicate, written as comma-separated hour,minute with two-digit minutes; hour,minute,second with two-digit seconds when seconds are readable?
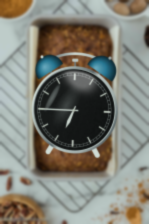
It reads 6,45
